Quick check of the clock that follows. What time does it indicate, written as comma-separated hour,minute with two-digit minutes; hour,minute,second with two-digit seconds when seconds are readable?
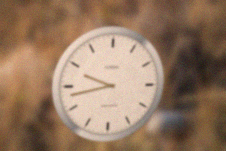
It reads 9,43
